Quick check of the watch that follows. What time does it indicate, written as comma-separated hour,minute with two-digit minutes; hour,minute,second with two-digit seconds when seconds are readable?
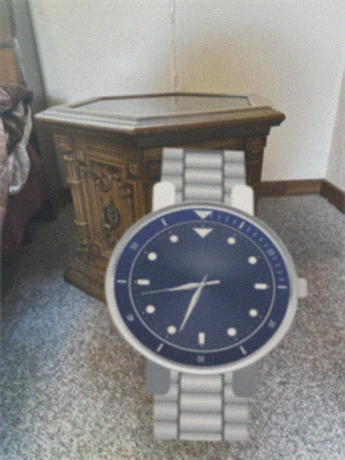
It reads 8,33,43
